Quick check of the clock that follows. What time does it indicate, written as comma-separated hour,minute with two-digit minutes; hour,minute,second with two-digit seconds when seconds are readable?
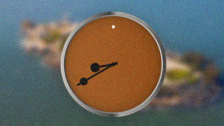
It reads 8,40
